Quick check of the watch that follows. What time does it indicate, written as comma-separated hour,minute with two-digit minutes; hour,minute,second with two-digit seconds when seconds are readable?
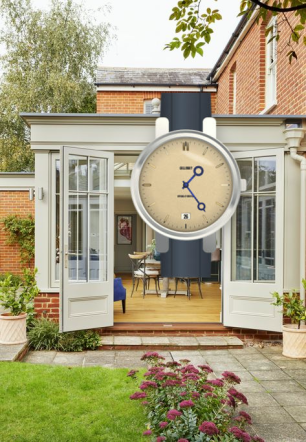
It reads 1,24
